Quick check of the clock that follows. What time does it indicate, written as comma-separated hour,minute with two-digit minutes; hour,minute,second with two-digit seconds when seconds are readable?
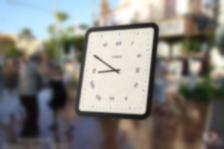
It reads 8,50
